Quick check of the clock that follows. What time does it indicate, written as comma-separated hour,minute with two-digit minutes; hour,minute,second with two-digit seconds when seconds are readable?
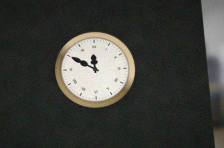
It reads 11,50
